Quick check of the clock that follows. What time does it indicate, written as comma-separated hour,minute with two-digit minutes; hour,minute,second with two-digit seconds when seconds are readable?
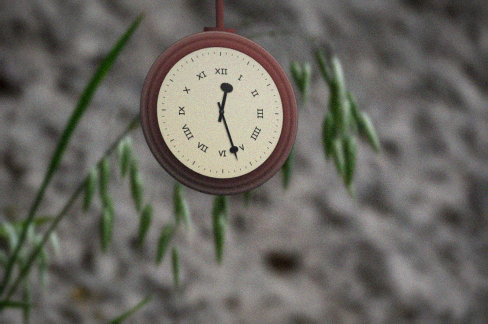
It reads 12,27
